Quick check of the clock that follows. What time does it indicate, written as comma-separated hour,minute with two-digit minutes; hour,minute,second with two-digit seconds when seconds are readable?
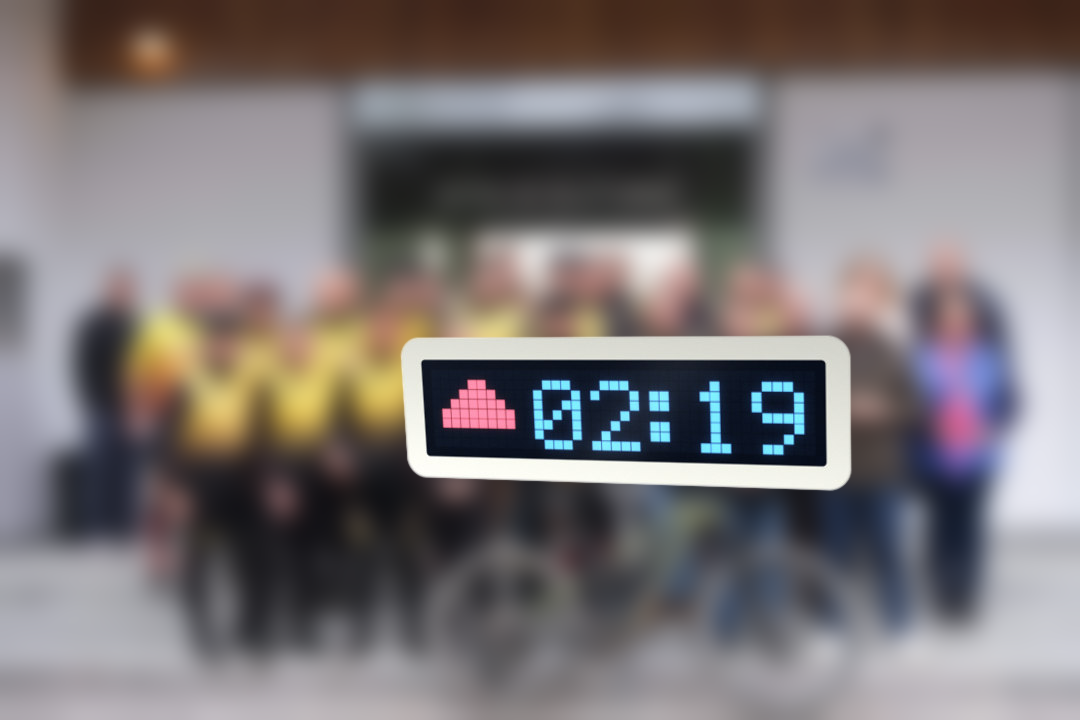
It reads 2,19
